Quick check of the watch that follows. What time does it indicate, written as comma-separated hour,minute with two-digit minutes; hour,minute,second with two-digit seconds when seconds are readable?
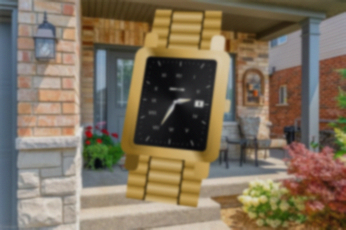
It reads 2,34
